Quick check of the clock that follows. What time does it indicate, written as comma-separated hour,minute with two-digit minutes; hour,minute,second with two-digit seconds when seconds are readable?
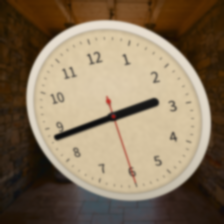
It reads 2,43,30
